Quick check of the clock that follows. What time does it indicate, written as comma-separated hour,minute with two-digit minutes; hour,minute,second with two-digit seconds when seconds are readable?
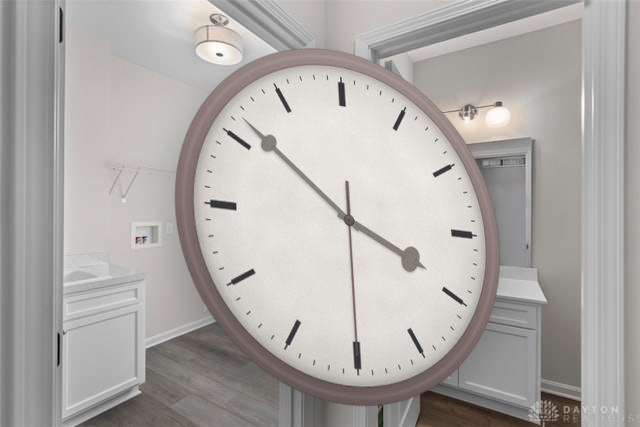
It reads 3,51,30
